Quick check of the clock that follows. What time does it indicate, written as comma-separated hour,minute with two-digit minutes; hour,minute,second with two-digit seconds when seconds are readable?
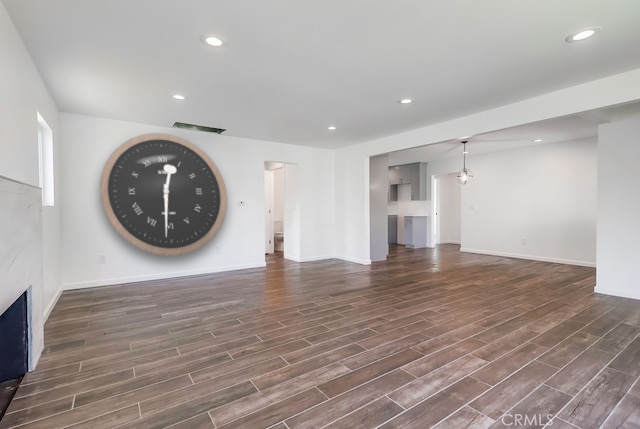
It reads 12,31
